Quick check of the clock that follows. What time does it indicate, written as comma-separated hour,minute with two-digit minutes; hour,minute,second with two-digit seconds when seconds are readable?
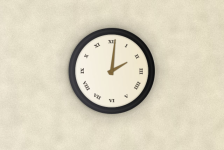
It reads 2,01
